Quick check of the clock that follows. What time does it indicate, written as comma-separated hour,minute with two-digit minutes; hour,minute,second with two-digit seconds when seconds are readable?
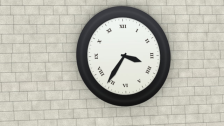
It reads 3,36
